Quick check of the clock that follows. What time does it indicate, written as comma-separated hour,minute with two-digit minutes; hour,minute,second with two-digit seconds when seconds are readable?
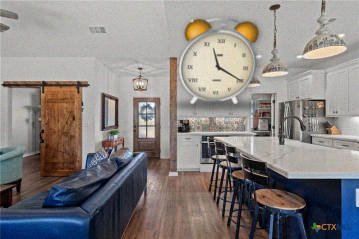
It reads 11,20
